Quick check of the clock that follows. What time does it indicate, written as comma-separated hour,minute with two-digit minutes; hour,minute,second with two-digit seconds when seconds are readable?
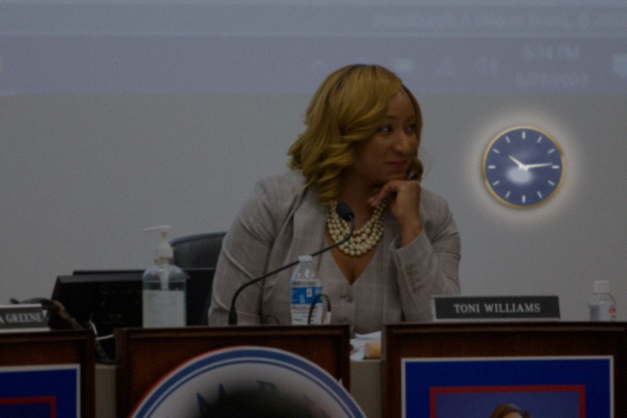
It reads 10,14
